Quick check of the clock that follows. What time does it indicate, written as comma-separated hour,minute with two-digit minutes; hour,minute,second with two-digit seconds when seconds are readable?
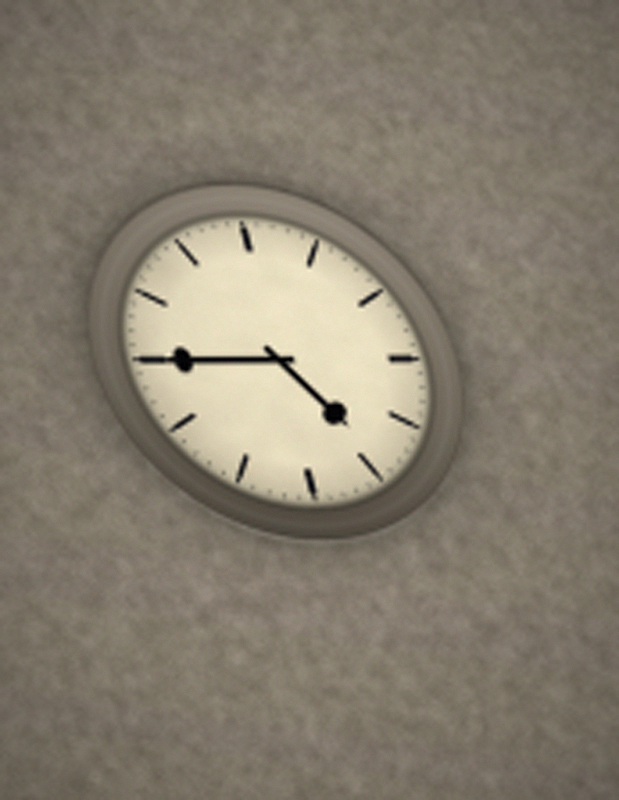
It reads 4,45
